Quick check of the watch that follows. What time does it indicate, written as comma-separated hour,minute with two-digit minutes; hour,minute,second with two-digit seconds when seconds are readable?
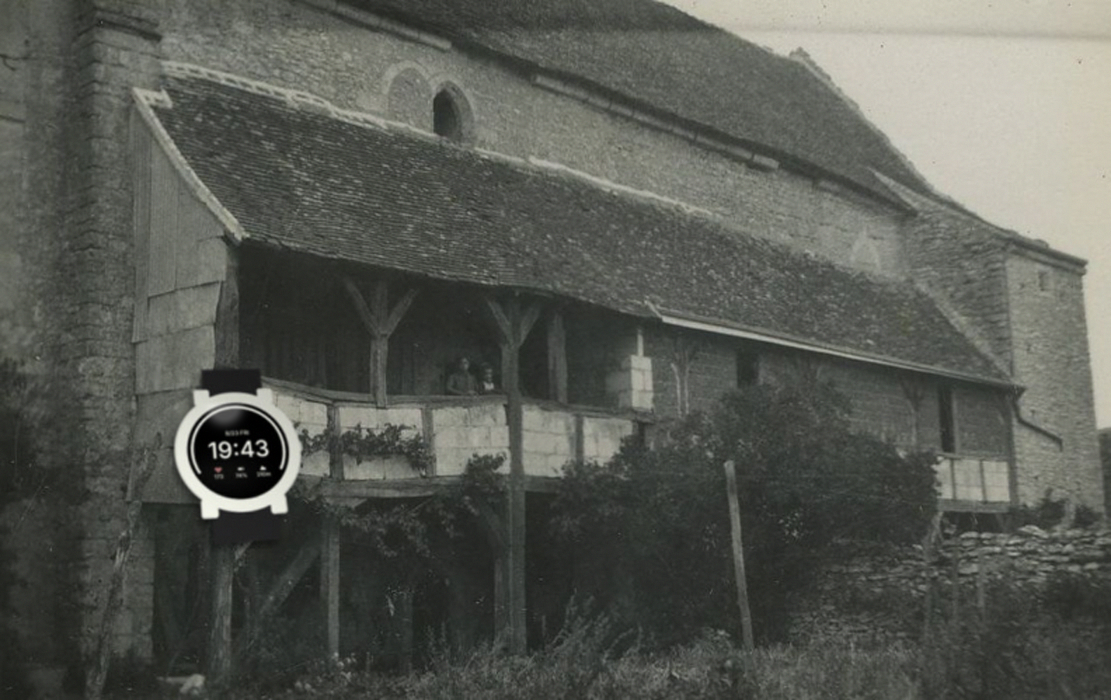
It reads 19,43
